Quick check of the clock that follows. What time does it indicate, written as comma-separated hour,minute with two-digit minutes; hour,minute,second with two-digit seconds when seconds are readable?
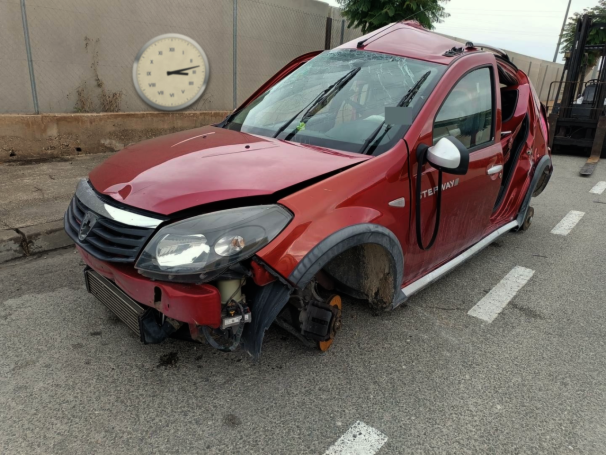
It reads 3,13
